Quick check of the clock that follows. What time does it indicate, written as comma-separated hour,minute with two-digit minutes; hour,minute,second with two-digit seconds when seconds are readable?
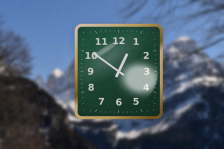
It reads 12,51
